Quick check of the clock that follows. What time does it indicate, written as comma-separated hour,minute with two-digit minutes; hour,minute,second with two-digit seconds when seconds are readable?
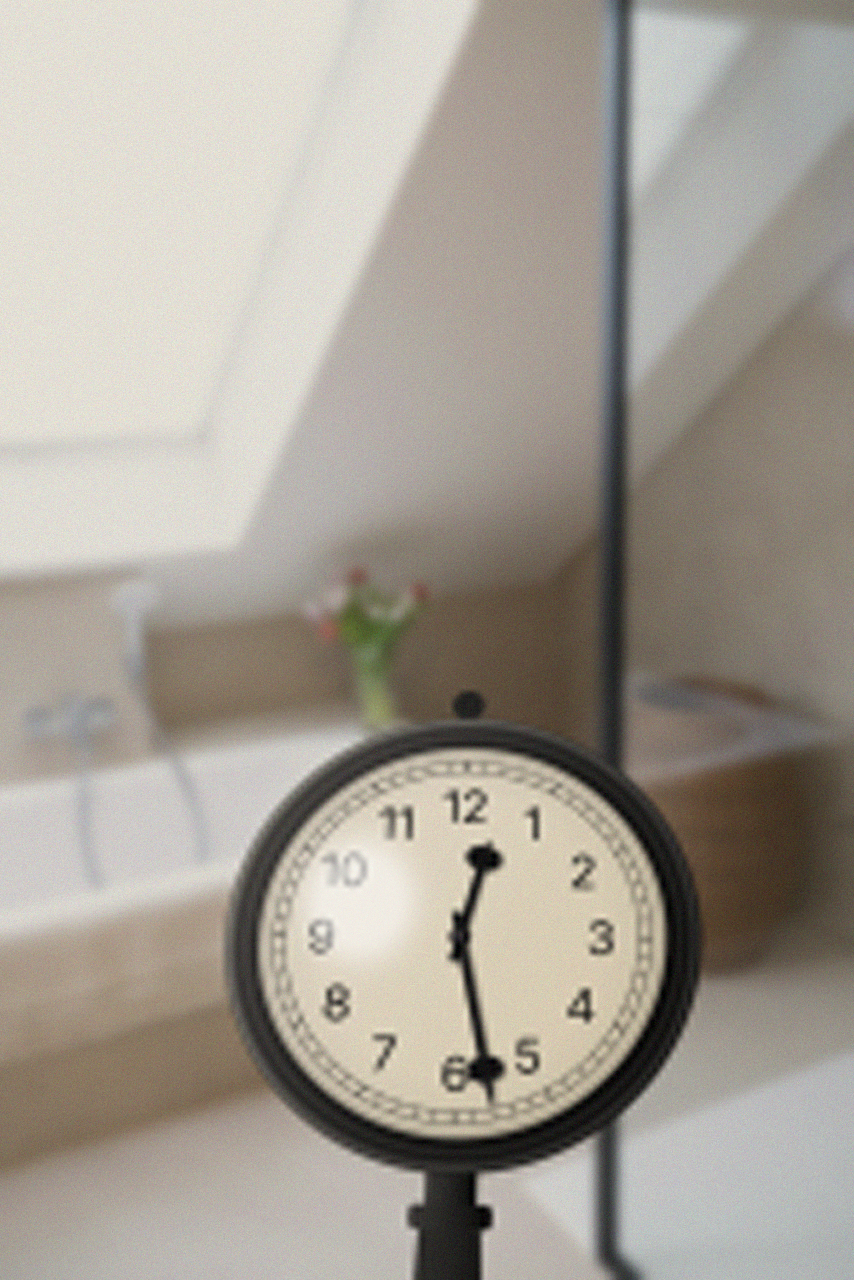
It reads 12,28
